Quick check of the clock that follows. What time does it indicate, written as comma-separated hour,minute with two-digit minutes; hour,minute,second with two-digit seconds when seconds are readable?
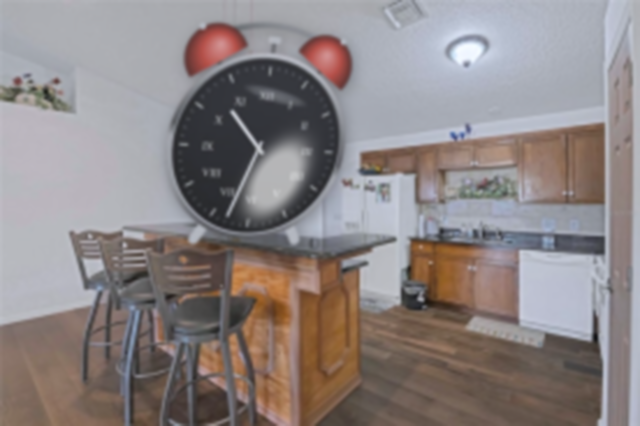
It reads 10,33
